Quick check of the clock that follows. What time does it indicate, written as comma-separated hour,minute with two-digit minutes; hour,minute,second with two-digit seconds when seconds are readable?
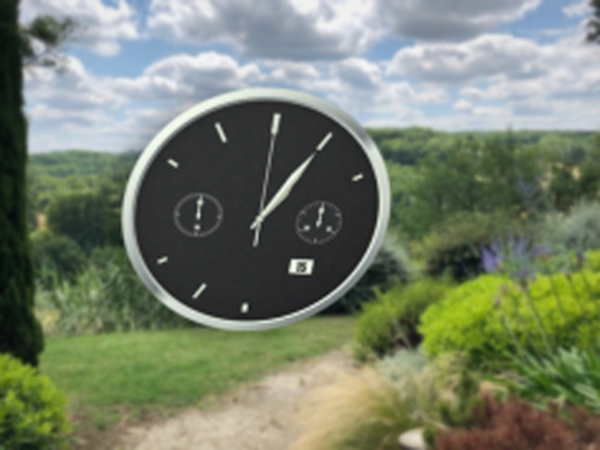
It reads 1,05
